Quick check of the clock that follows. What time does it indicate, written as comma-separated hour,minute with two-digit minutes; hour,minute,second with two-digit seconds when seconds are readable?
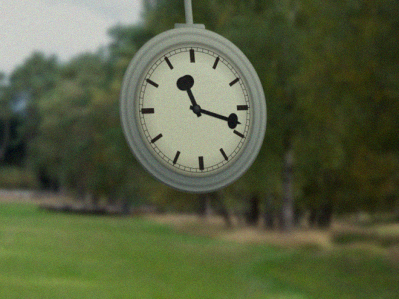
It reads 11,18
